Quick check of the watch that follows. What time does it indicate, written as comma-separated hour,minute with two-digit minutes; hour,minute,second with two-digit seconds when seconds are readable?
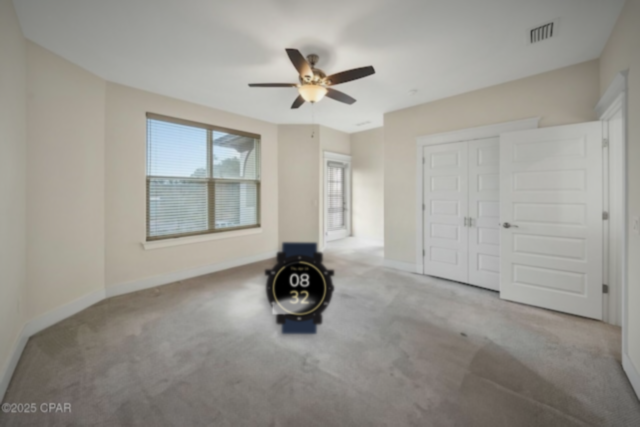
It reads 8,32
